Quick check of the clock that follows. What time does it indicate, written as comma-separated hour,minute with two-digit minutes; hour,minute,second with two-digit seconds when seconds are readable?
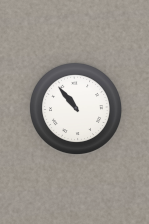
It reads 10,54
